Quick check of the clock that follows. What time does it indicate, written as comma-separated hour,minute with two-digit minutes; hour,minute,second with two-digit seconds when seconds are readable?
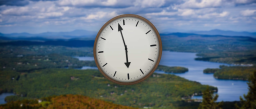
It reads 5,58
